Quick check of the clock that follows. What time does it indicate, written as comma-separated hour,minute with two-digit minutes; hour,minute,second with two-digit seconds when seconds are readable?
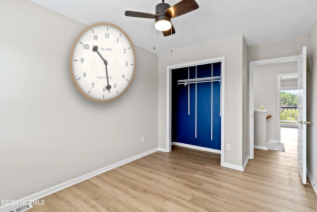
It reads 10,28
